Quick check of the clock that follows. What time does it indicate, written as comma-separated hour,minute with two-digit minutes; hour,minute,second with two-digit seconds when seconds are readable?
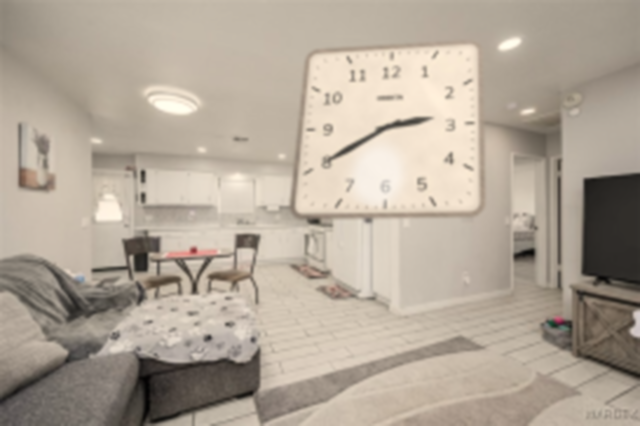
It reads 2,40
